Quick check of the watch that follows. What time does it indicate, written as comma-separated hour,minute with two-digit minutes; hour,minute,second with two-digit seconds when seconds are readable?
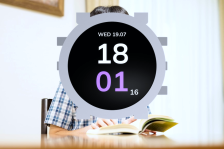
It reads 18,01,16
